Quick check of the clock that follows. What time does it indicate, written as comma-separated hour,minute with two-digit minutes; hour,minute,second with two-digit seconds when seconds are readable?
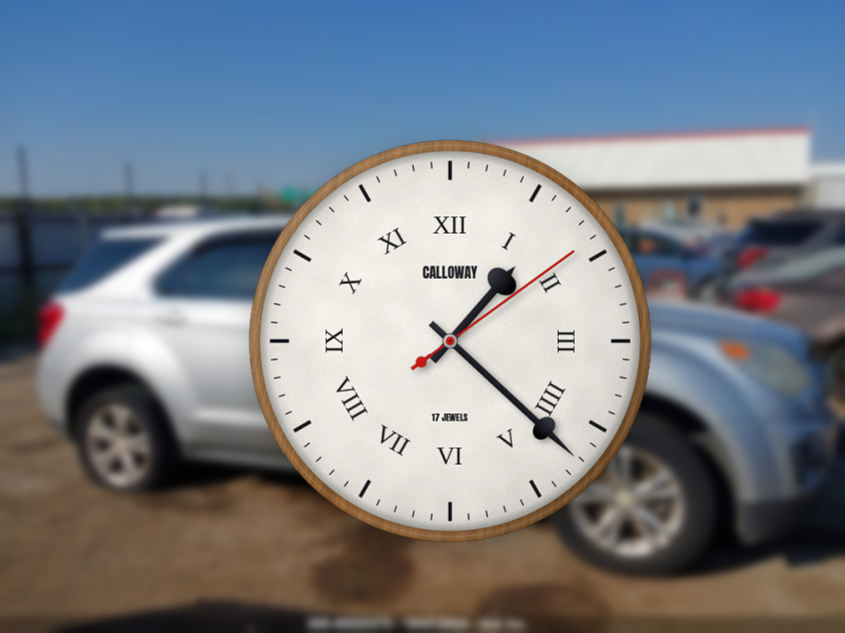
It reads 1,22,09
